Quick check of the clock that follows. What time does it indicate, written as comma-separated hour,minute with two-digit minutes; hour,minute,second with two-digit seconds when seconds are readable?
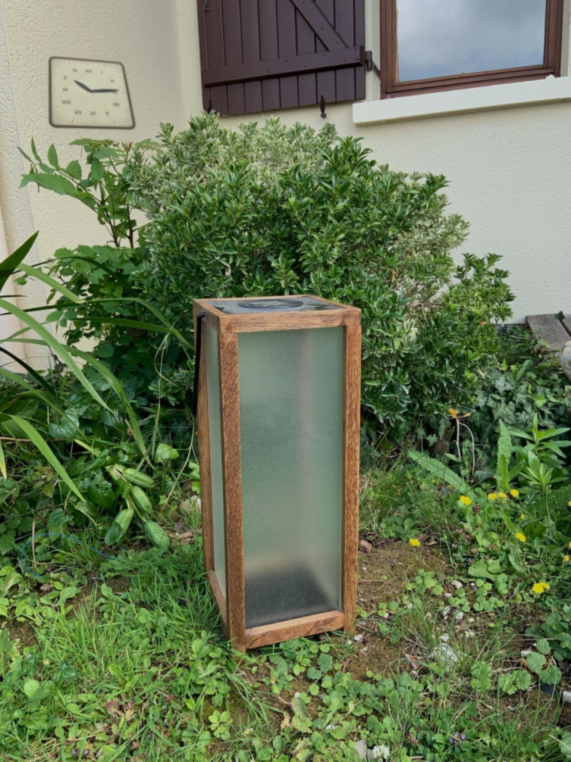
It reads 10,14
